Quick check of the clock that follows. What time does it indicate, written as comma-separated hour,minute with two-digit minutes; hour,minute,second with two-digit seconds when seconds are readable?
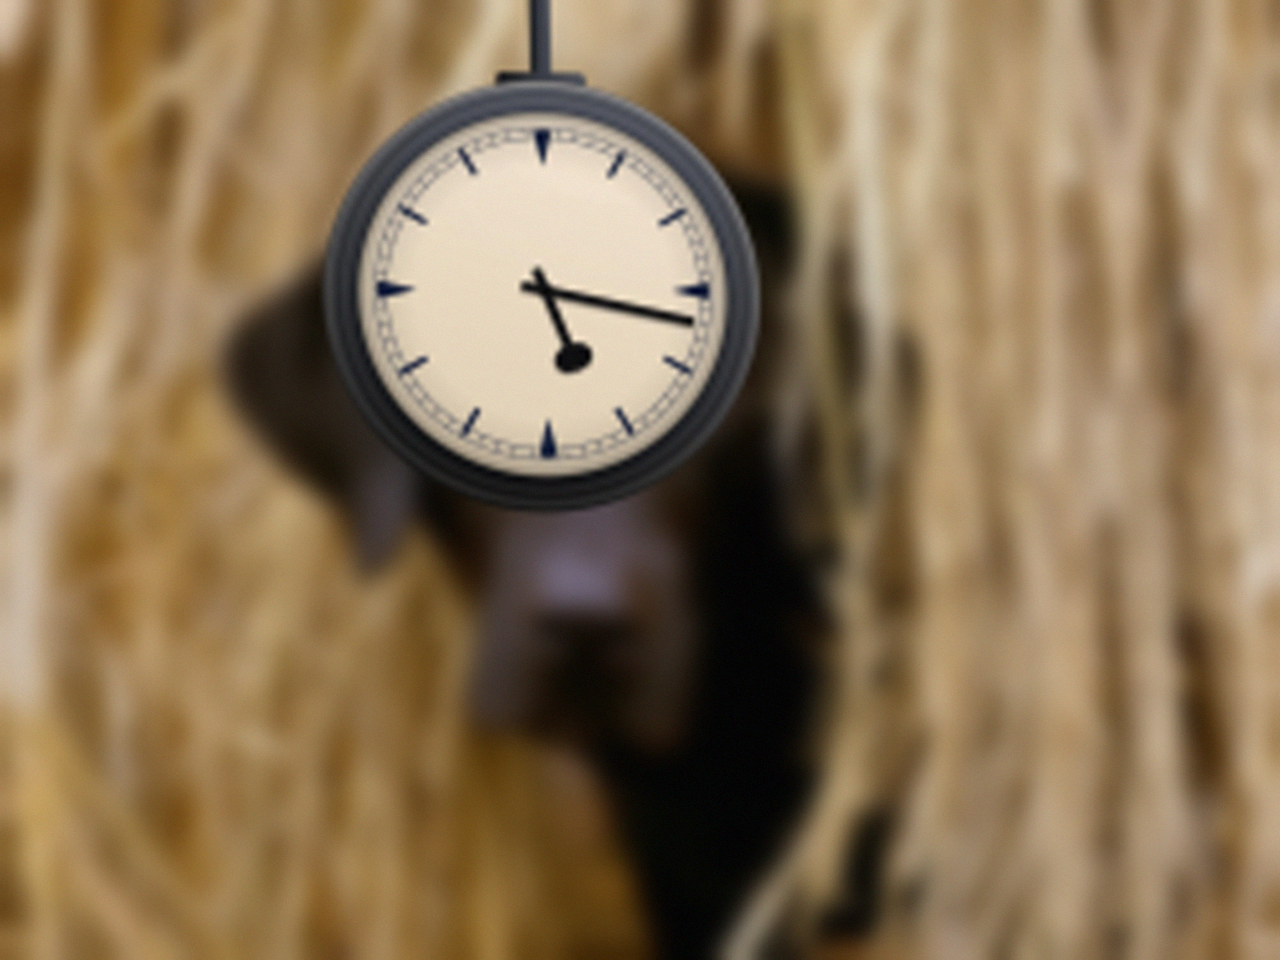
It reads 5,17
